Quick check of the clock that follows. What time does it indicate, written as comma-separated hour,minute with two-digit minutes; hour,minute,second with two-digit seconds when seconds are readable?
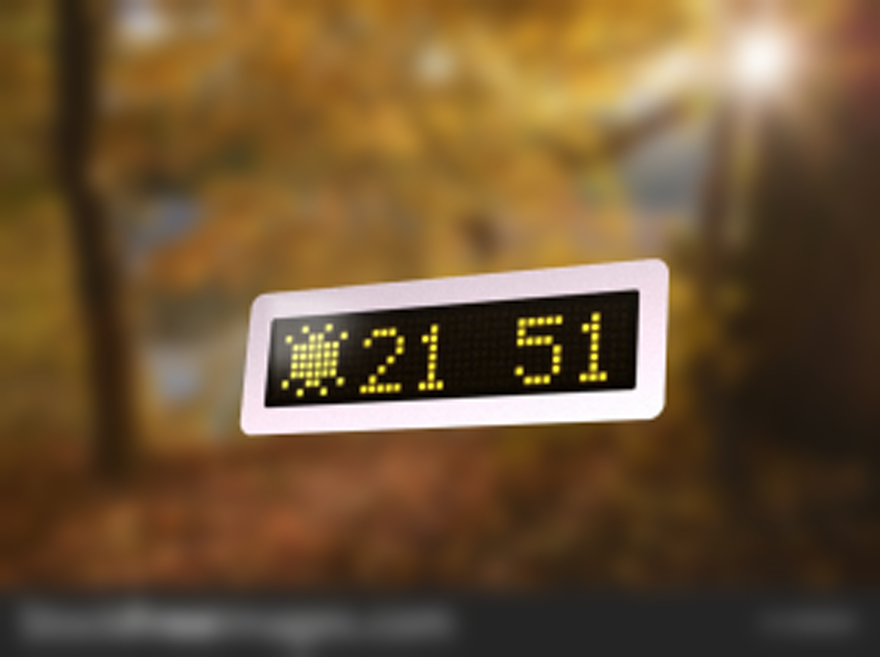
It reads 21,51
